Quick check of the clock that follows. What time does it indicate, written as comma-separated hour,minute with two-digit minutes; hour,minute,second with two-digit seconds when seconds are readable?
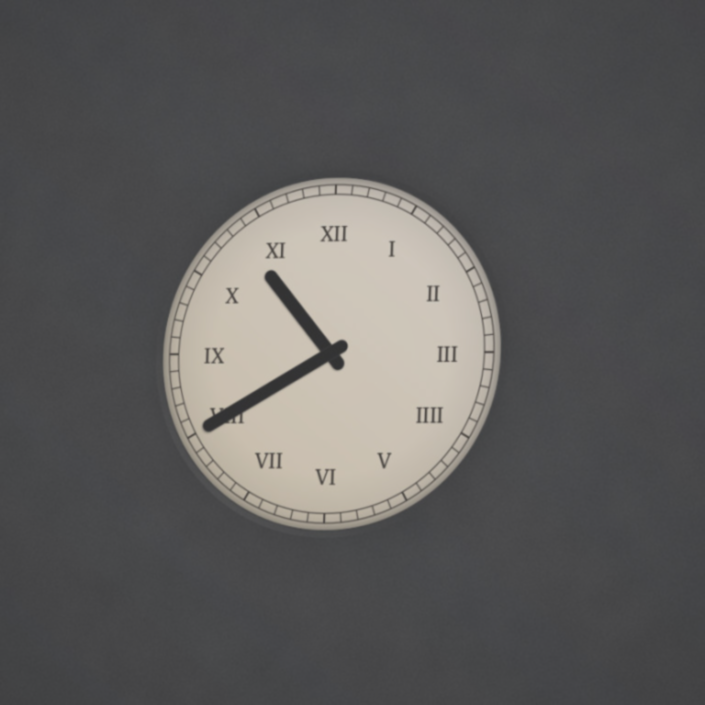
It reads 10,40
